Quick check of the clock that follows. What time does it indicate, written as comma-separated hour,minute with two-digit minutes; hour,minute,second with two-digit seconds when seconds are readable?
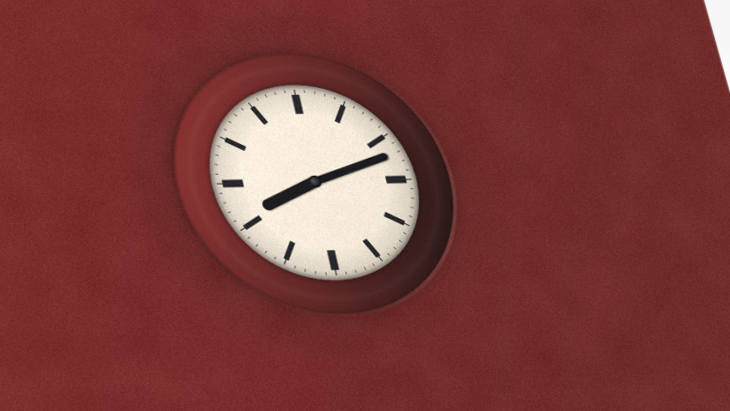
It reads 8,12
